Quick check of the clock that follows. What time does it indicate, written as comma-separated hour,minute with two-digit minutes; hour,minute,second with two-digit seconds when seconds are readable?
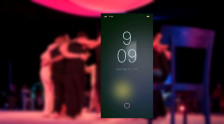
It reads 9,09
